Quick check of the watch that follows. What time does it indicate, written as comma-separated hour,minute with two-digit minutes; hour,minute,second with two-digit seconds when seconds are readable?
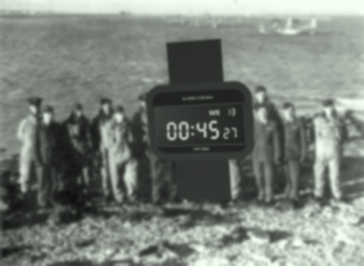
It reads 0,45
